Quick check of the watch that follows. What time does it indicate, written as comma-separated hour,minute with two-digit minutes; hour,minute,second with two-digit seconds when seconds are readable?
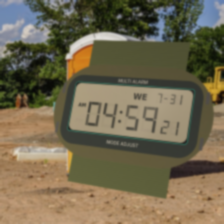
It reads 4,59,21
